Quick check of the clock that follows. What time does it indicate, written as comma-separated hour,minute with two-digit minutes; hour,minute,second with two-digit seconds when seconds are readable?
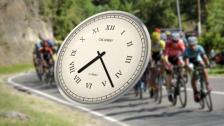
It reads 7,23
